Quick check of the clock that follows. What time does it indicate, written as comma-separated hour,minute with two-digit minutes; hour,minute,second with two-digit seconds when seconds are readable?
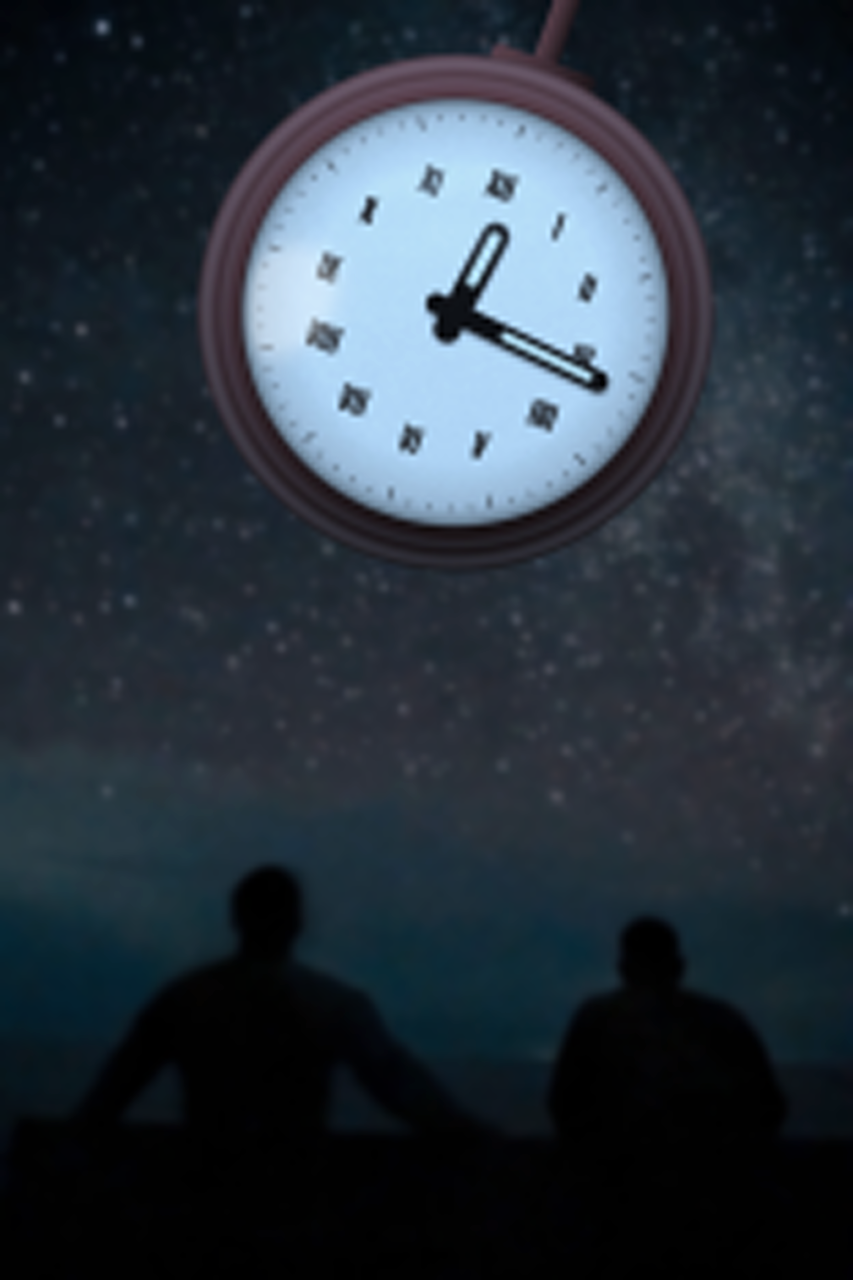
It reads 12,16
